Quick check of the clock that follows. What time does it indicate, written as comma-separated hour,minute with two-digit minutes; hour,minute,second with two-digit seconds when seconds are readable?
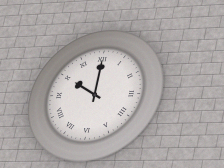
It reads 10,00
